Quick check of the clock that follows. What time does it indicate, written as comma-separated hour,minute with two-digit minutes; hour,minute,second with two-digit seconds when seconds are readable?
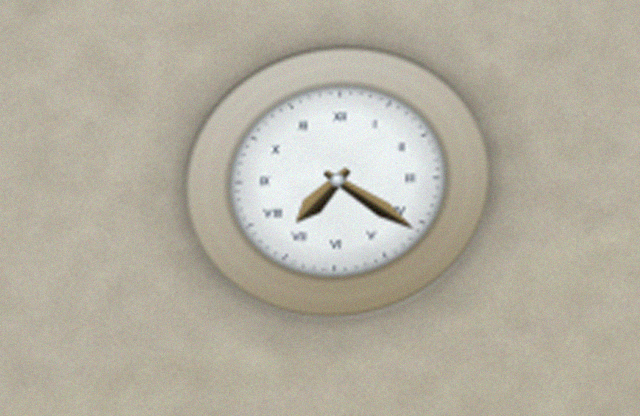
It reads 7,21
